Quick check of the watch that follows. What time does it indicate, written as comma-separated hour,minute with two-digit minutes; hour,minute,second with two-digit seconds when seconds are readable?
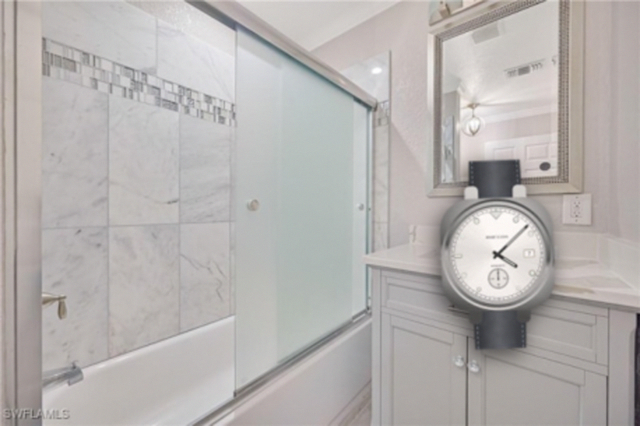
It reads 4,08
